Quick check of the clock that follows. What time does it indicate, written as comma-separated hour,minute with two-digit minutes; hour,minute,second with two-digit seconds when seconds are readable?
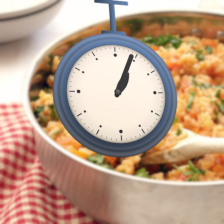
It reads 1,04
